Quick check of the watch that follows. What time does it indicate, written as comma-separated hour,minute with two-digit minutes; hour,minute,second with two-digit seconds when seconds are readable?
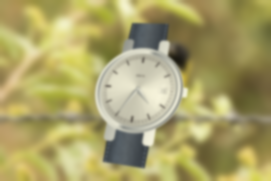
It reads 4,35
